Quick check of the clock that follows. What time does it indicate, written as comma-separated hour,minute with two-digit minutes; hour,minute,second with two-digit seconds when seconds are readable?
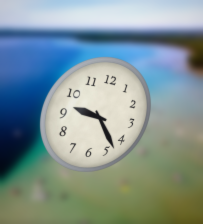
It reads 9,23
